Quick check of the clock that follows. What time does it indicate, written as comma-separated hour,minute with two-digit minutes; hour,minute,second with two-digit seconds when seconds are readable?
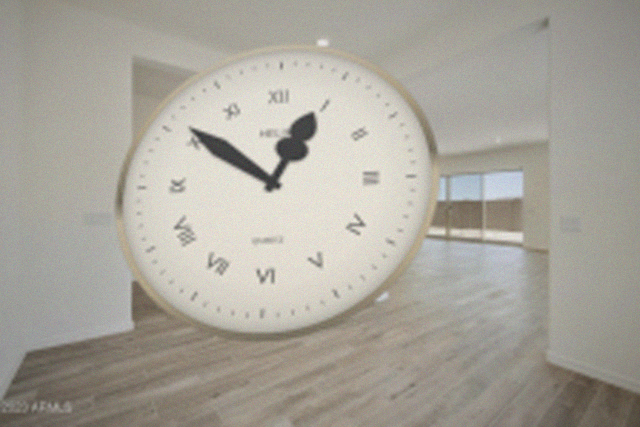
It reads 12,51
